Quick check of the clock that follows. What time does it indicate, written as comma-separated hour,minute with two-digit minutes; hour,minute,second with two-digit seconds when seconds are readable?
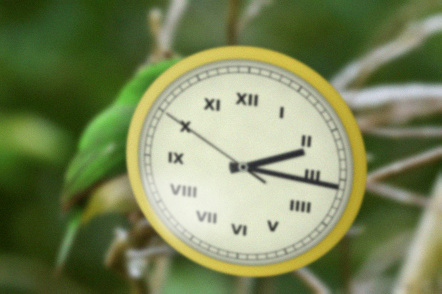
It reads 2,15,50
